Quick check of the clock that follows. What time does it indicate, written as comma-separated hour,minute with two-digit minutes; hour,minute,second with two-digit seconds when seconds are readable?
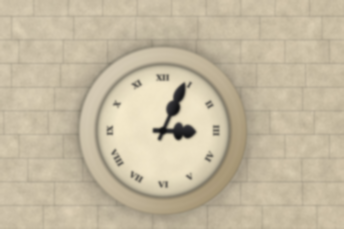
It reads 3,04
